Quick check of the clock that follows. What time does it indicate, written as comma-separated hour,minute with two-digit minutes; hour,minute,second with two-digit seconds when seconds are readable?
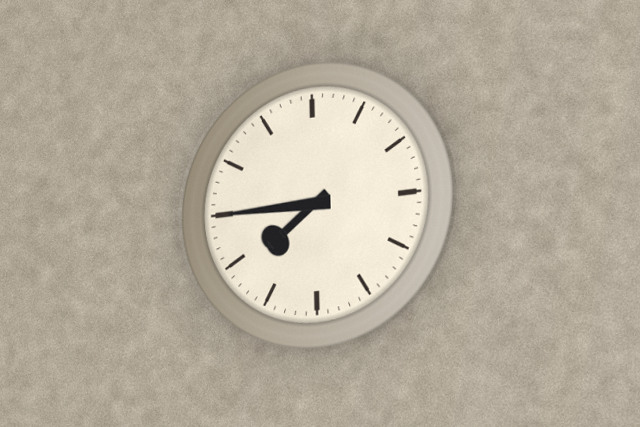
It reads 7,45
